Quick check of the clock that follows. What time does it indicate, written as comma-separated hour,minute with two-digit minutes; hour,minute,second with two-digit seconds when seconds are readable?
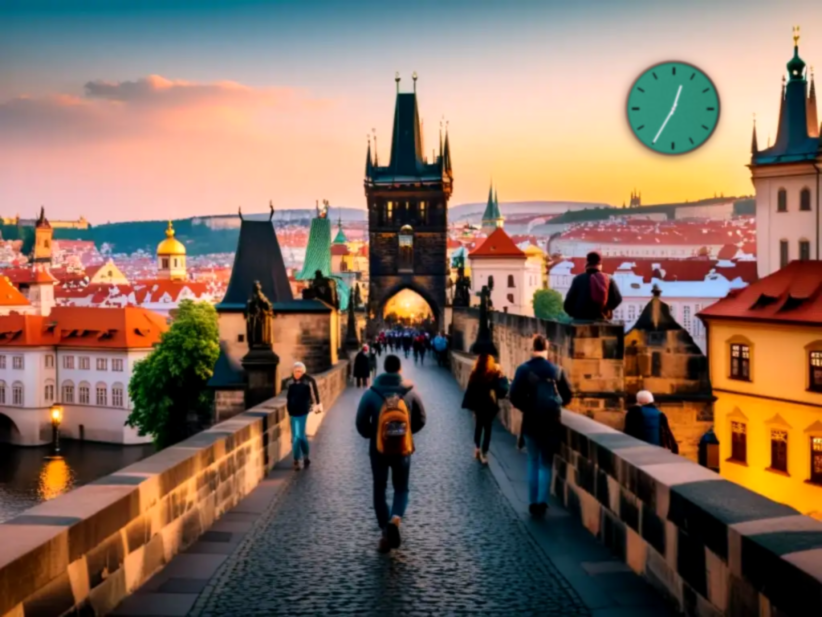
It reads 12,35
